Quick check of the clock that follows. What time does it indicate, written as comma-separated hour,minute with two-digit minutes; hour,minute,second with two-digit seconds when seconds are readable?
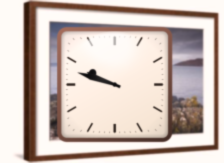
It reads 9,48
